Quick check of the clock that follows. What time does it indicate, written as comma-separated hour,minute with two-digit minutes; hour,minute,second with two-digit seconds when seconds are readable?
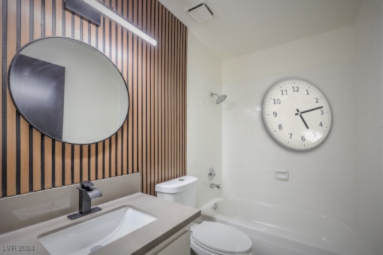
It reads 5,13
